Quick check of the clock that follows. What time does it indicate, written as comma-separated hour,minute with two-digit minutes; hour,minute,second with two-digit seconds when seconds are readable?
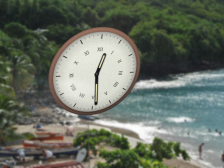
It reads 12,29
